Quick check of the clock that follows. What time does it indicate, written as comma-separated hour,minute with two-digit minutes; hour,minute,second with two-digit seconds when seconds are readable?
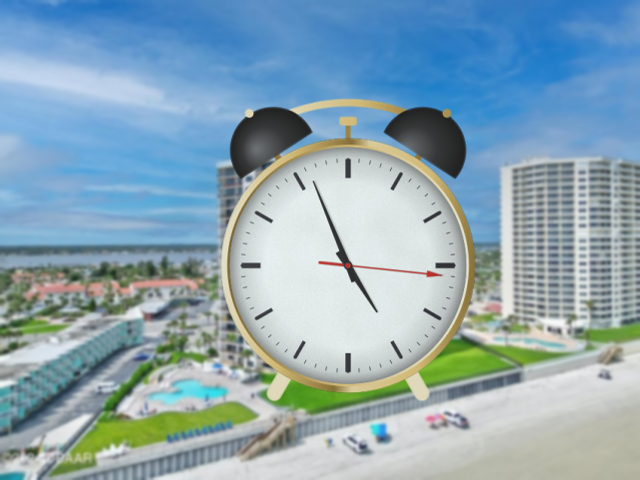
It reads 4,56,16
